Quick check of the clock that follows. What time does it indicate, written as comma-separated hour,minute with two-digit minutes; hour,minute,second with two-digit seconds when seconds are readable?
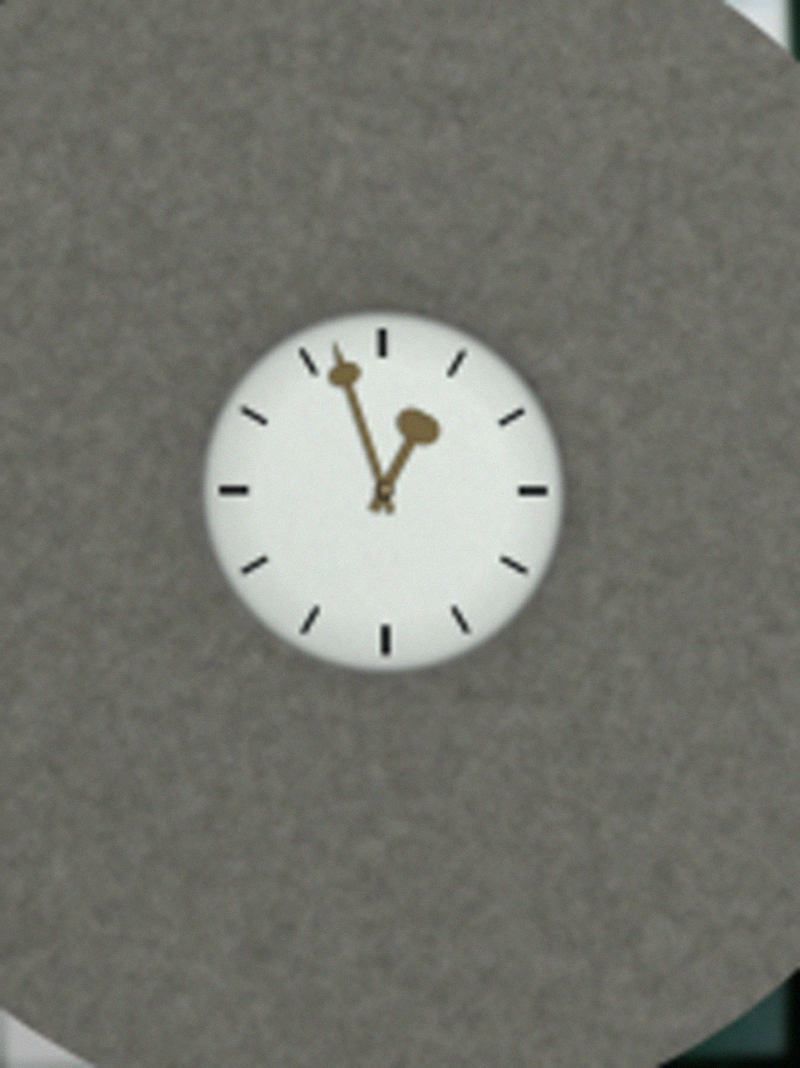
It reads 12,57
